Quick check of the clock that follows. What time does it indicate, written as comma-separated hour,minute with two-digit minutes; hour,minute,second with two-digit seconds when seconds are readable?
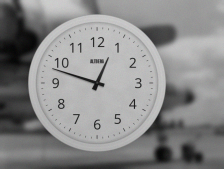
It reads 12,48
